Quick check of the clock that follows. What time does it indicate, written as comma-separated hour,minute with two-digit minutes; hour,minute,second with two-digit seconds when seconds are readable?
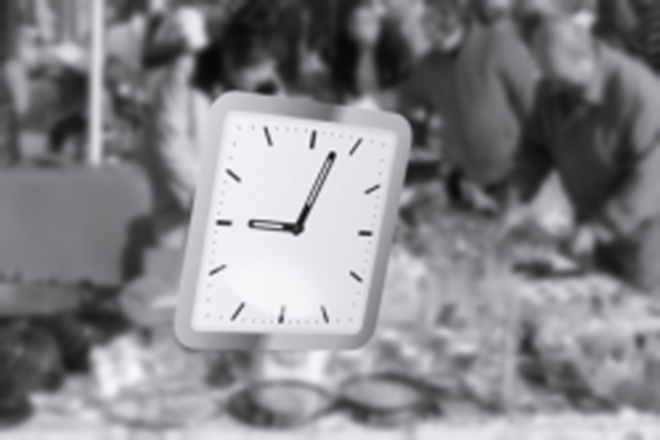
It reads 9,03
